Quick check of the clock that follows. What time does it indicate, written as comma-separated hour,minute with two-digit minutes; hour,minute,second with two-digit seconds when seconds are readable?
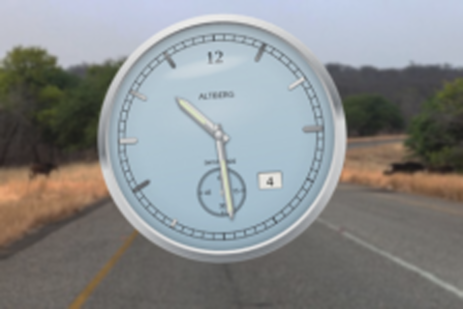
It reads 10,29
